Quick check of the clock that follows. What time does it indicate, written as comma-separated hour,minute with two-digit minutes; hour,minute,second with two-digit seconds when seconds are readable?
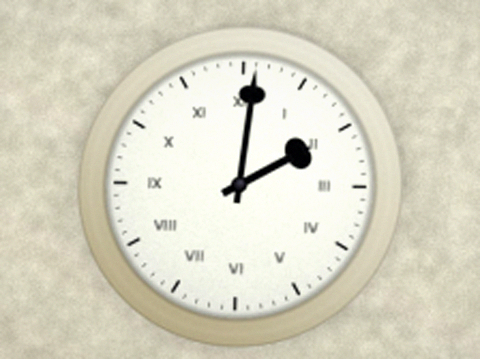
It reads 2,01
